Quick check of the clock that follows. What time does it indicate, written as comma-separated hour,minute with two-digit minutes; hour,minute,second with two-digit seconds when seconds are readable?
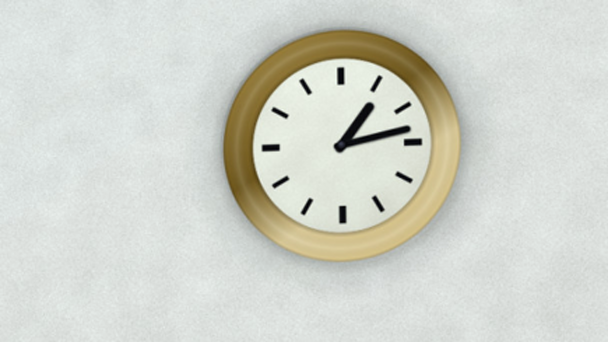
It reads 1,13
